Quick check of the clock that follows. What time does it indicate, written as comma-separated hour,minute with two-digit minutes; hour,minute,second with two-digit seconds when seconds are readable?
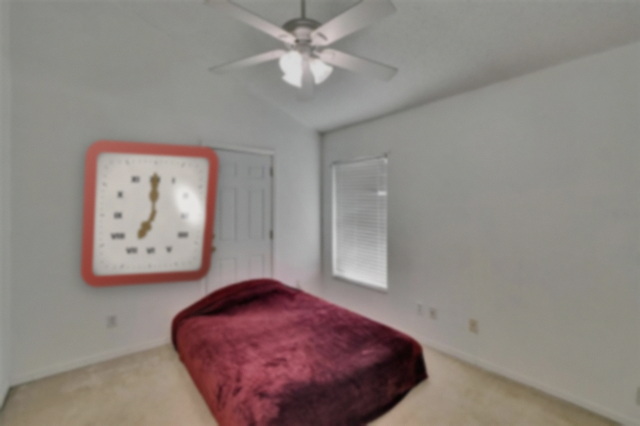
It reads 7,00
